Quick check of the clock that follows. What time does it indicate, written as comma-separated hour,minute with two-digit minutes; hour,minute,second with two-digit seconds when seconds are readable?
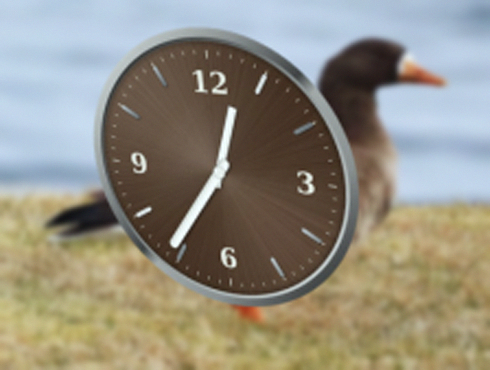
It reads 12,36
